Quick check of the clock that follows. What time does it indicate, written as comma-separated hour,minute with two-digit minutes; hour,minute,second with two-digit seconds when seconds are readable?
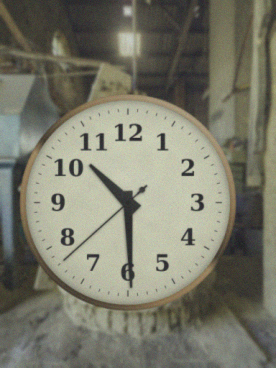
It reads 10,29,38
